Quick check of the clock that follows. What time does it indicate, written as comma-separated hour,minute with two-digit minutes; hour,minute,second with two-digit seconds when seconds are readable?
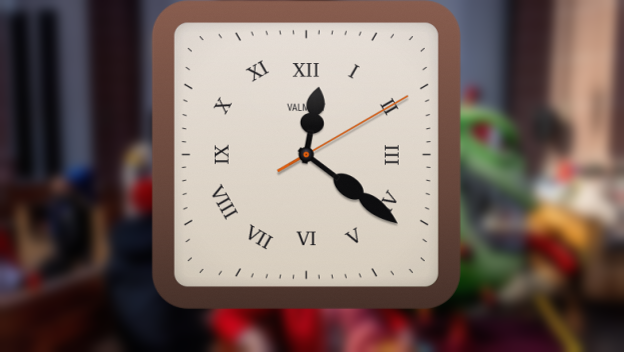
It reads 12,21,10
